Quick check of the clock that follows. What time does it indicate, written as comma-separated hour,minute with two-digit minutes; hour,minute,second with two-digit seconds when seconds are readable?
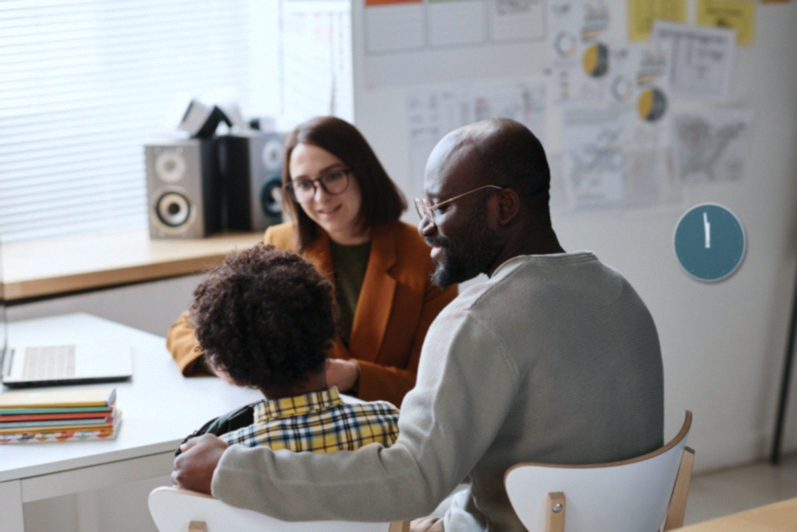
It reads 11,59
